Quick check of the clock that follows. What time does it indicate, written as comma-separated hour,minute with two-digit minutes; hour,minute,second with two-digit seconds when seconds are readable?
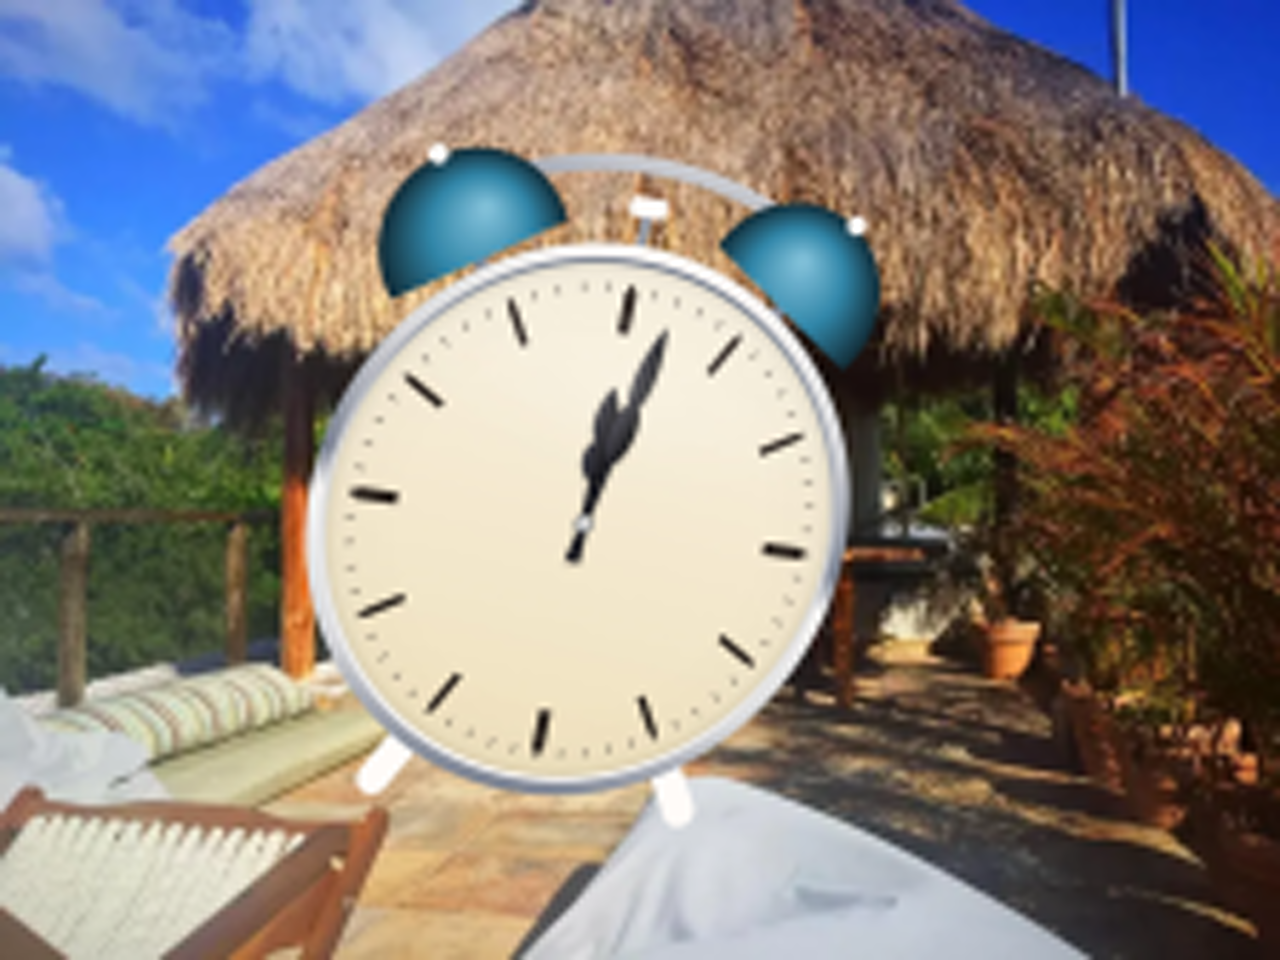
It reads 12,02
